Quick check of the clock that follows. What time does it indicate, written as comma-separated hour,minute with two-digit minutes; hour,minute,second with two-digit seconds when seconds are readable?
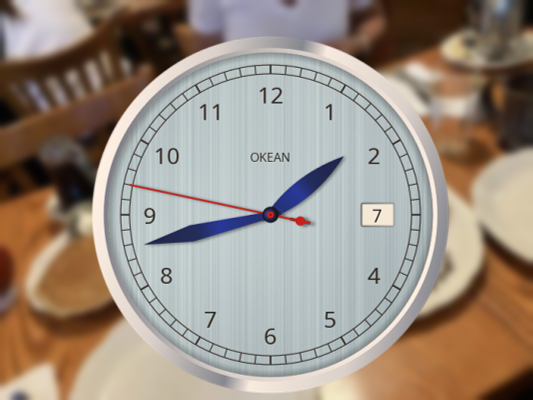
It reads 1,42,47
